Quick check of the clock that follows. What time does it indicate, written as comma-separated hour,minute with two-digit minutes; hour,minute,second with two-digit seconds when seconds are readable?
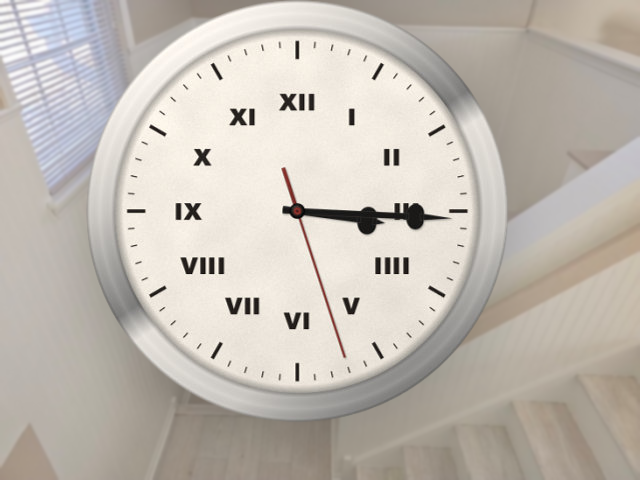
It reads 3,15,27
